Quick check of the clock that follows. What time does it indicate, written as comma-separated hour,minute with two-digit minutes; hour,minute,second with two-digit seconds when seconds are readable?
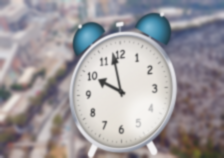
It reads 9,58
